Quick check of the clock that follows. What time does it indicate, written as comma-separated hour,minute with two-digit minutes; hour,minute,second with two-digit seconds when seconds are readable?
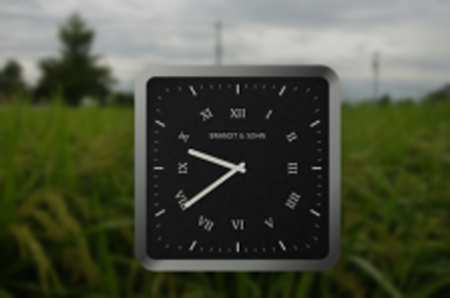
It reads 9,39
